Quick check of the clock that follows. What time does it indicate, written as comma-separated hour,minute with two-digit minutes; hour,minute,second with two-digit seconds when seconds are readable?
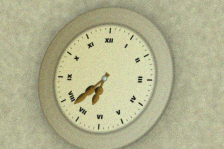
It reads 6,38
